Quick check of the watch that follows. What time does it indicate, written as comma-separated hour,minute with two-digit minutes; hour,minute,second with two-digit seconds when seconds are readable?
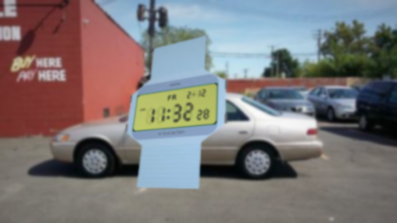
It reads 11,32
